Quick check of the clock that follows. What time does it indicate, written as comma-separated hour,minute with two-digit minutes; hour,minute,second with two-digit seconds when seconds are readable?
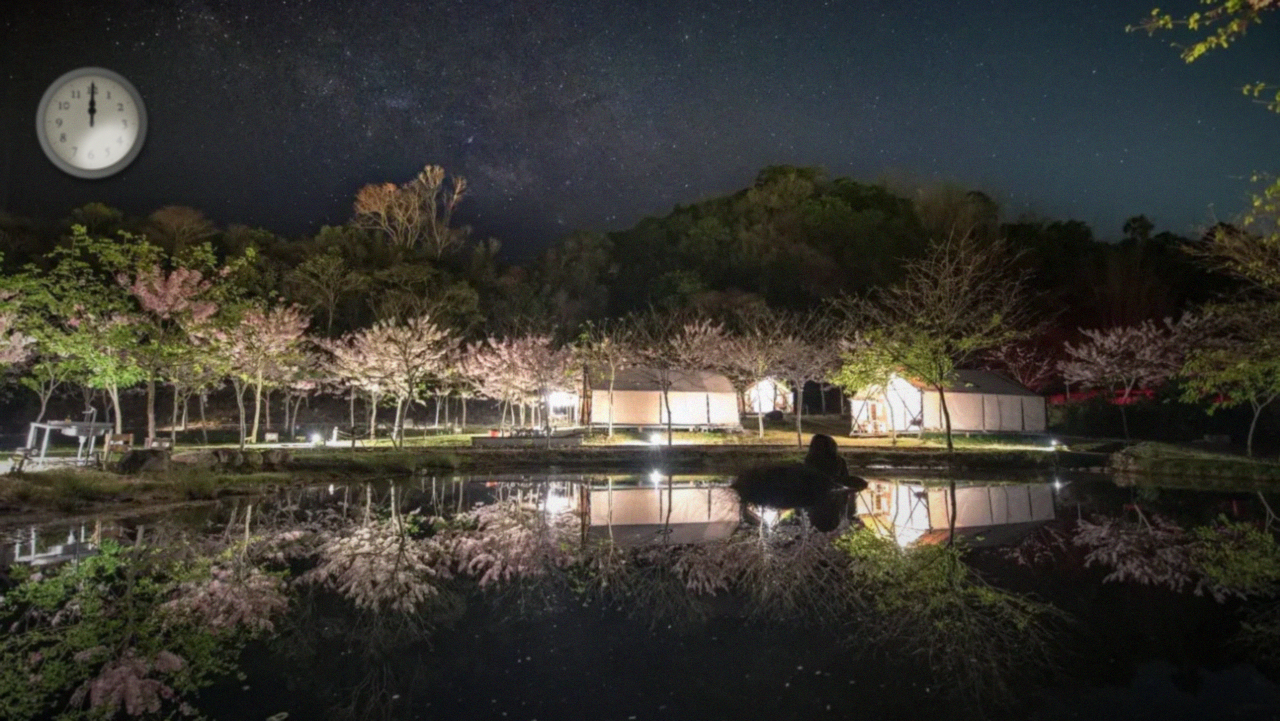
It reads 12,00
